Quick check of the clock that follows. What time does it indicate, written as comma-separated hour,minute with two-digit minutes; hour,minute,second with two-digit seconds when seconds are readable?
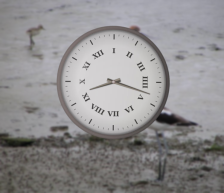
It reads 9,23
